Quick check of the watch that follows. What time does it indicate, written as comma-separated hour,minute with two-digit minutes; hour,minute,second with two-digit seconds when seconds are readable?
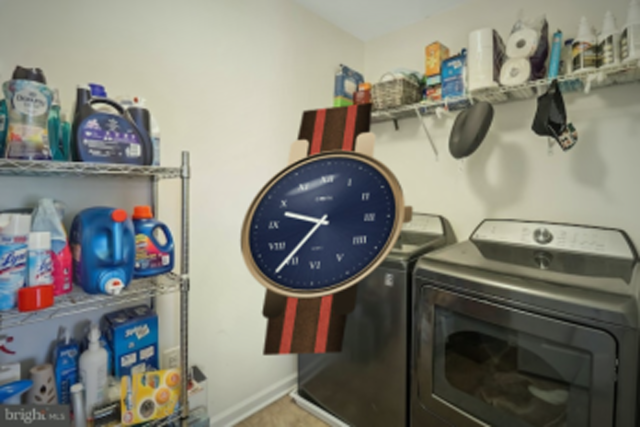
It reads 9,36
